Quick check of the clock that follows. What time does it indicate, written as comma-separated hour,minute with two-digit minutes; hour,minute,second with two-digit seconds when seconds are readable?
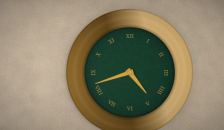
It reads 4,42
